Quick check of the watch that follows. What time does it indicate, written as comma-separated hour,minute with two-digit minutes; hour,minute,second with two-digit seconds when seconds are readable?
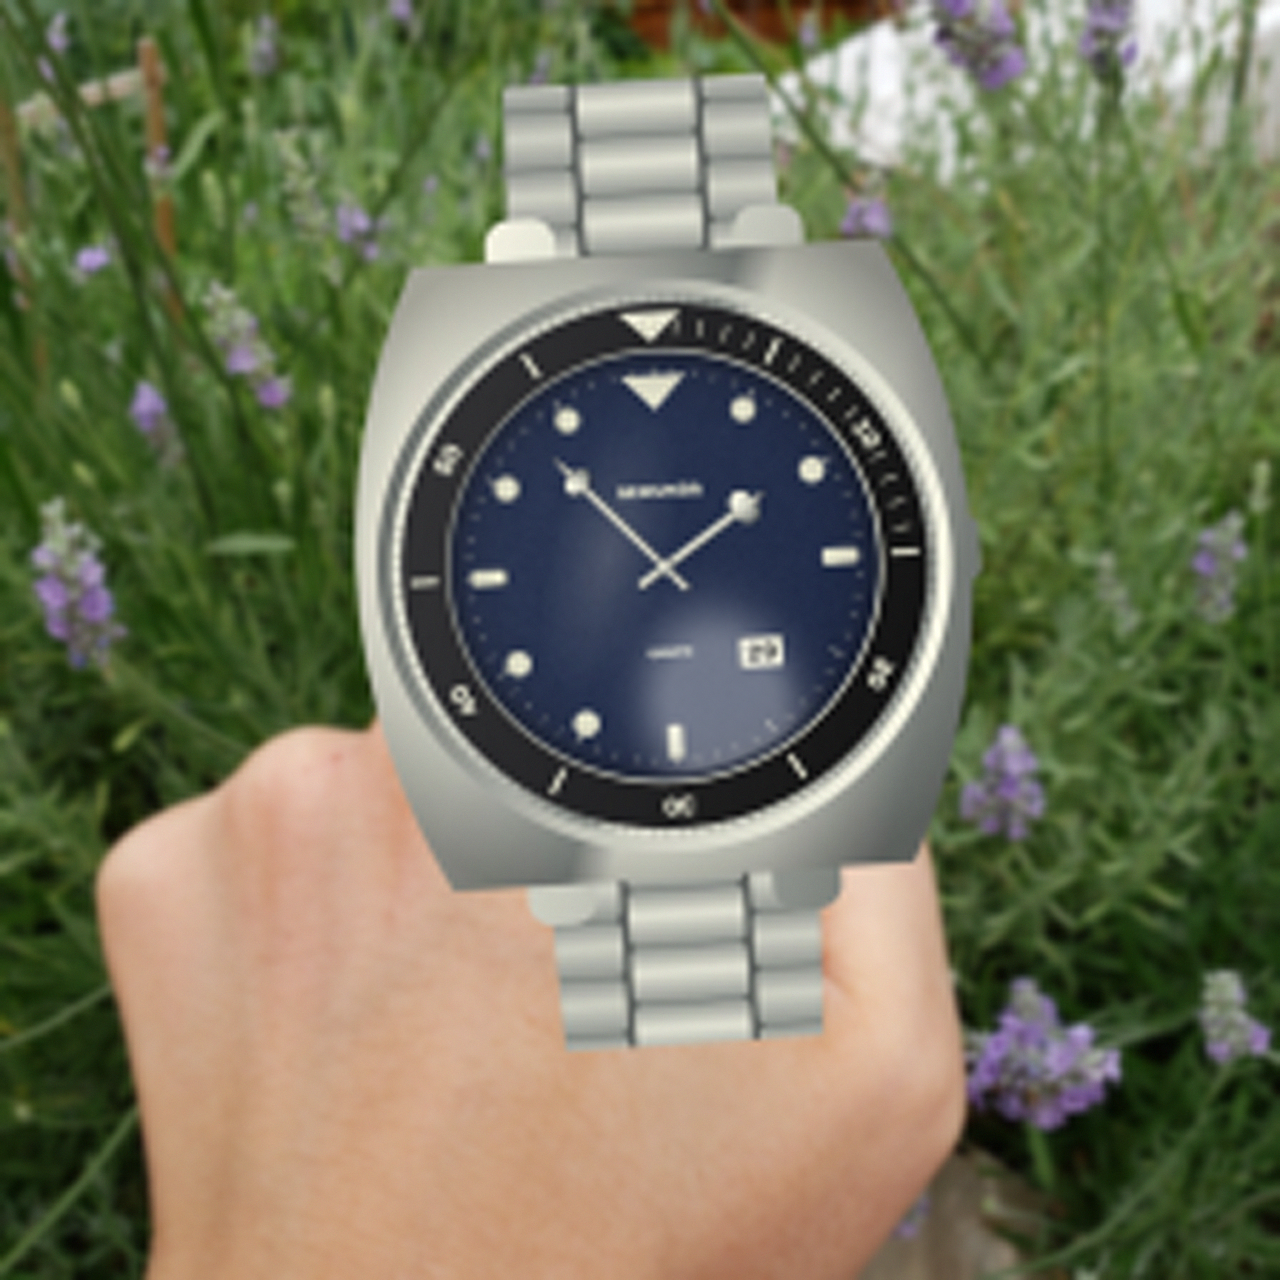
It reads 1,53
